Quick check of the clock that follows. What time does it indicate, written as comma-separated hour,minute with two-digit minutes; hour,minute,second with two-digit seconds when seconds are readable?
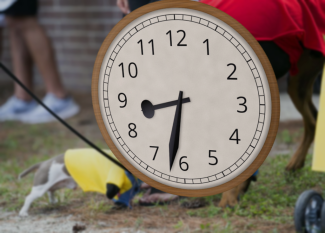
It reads 8,32
